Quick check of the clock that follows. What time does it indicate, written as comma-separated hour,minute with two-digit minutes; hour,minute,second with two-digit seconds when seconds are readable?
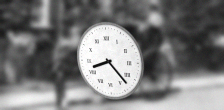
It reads 8,23
